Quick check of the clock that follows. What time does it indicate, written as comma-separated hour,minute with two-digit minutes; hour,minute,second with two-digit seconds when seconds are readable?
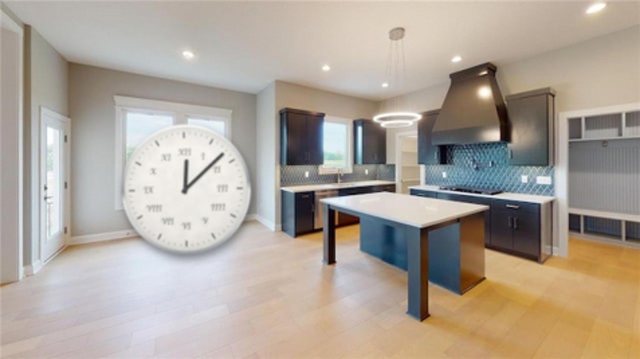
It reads 12,08
